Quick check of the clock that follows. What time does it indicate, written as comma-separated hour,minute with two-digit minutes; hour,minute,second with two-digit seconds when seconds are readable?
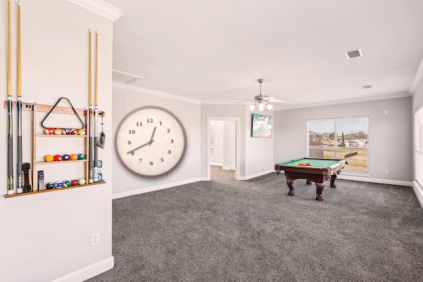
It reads 12,41
